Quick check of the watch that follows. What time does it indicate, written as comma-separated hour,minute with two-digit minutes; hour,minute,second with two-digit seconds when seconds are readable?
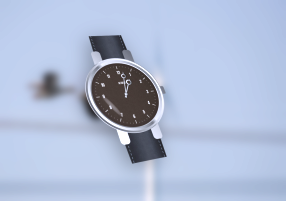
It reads 1,02
